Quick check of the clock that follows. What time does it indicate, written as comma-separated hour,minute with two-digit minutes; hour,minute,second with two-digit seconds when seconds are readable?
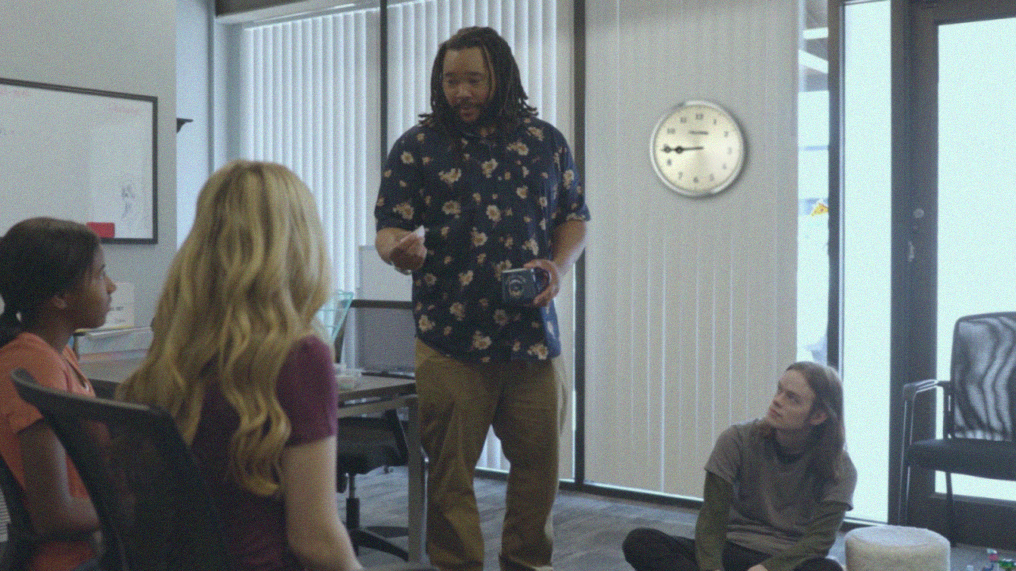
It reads 8,44
